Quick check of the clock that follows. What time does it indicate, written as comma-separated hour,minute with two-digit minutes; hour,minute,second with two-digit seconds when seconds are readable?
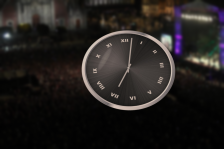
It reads 7,02
